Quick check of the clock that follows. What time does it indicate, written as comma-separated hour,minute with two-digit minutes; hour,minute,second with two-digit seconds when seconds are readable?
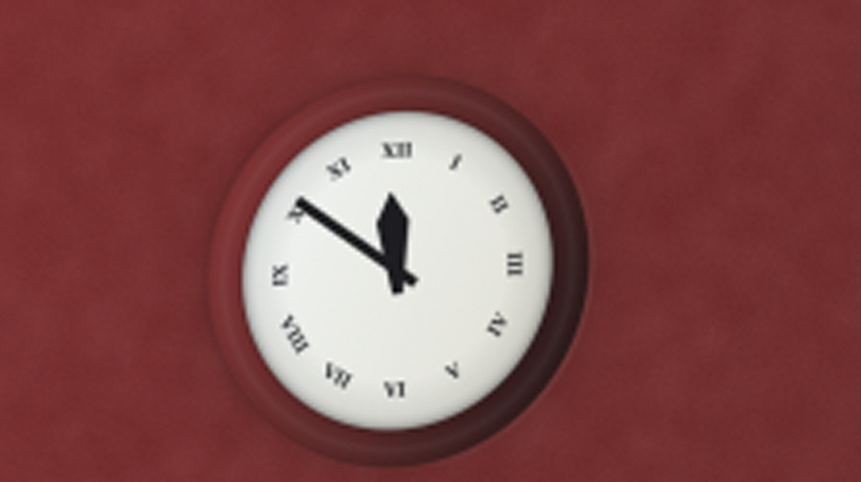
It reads 11,51
